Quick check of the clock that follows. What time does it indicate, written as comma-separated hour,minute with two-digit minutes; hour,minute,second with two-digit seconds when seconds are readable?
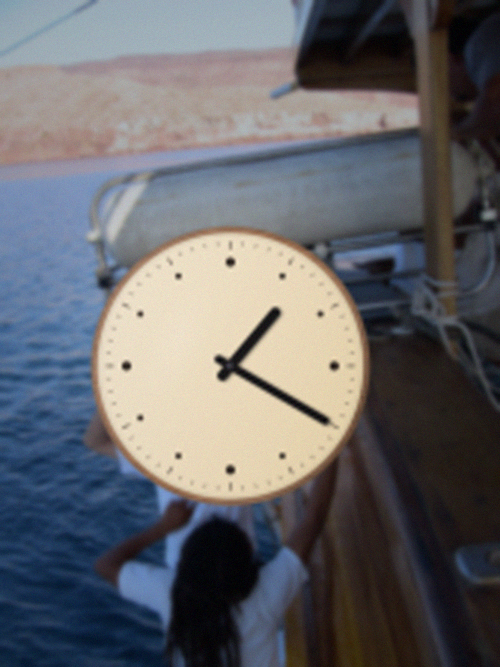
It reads 1,20
